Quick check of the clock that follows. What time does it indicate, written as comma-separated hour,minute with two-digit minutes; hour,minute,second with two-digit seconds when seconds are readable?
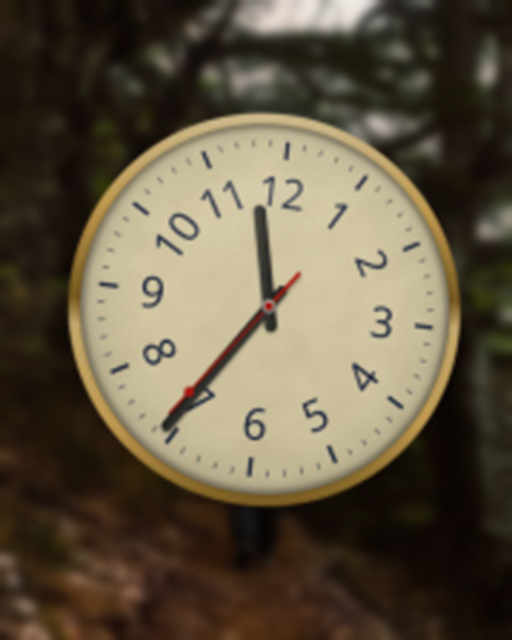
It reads 11,35,36
